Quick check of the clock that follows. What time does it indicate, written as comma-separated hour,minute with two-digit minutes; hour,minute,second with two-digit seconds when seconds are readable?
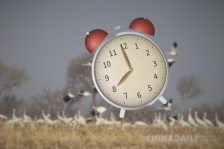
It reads 7,59
